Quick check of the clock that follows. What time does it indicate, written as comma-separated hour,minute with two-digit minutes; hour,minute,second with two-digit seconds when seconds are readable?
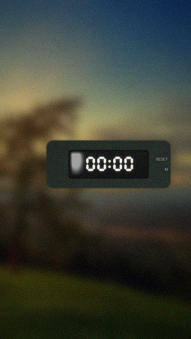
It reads 0,00
